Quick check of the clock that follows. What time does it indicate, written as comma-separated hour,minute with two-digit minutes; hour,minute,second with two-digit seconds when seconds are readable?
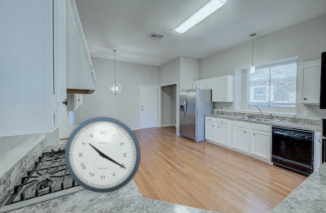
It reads 10,20
